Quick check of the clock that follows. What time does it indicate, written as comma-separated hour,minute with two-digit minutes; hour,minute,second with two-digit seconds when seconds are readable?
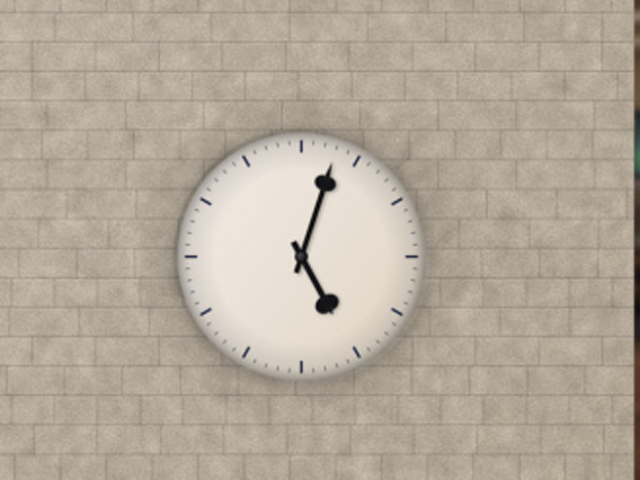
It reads 5,03
